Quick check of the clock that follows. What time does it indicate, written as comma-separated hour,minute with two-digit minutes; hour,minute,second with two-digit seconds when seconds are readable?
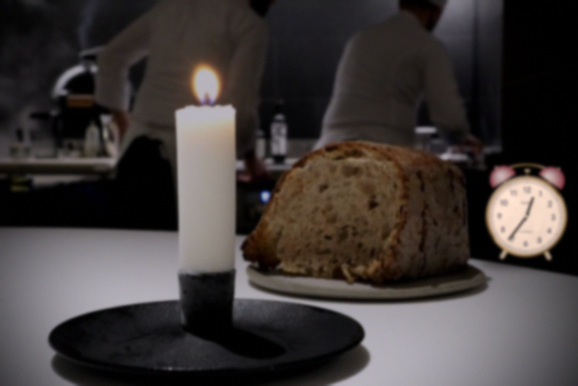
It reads 12,36
